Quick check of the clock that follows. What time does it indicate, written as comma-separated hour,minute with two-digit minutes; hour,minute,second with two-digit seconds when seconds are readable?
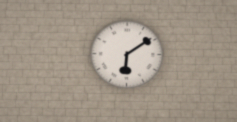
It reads 6,09
